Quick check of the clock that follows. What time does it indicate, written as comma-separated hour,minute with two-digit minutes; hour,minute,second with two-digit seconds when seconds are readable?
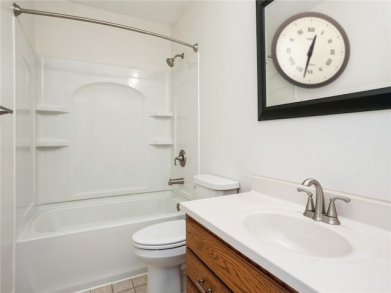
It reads 12,32
